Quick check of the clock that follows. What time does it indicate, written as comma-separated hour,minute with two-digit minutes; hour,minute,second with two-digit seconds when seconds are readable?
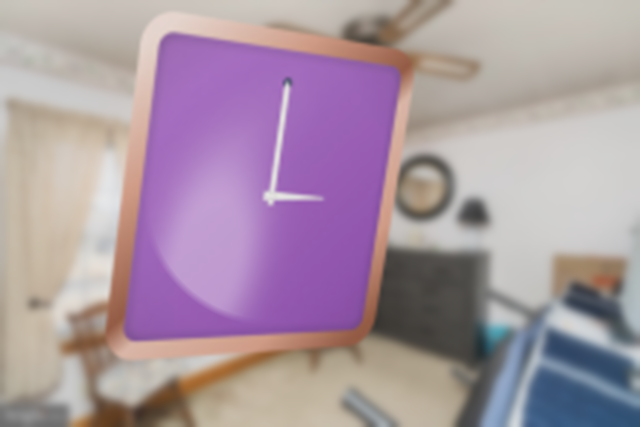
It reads 3,00
